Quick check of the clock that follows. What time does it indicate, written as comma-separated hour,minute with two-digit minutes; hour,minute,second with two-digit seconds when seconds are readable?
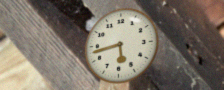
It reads 5,43
